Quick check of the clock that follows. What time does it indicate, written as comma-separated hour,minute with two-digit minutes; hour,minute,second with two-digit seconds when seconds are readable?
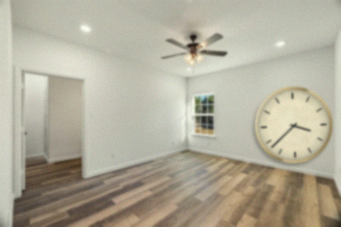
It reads 3,38
